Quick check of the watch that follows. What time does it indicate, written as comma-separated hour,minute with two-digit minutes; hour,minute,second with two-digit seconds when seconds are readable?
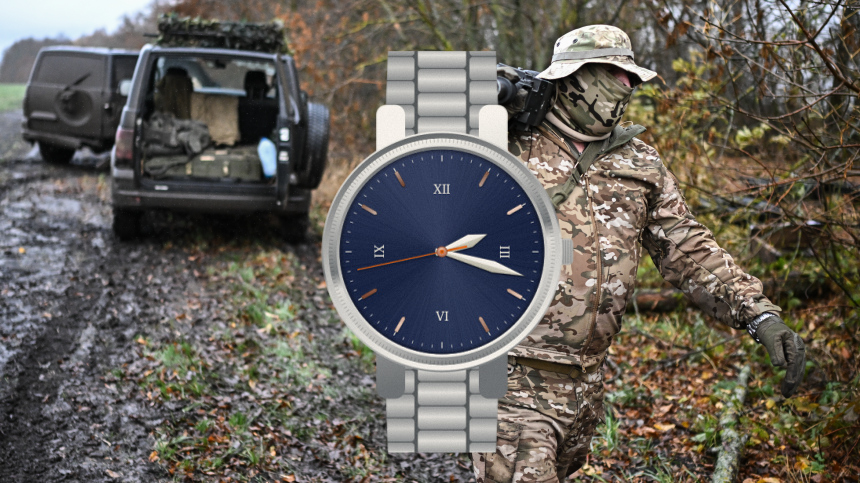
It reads 2,17,43
